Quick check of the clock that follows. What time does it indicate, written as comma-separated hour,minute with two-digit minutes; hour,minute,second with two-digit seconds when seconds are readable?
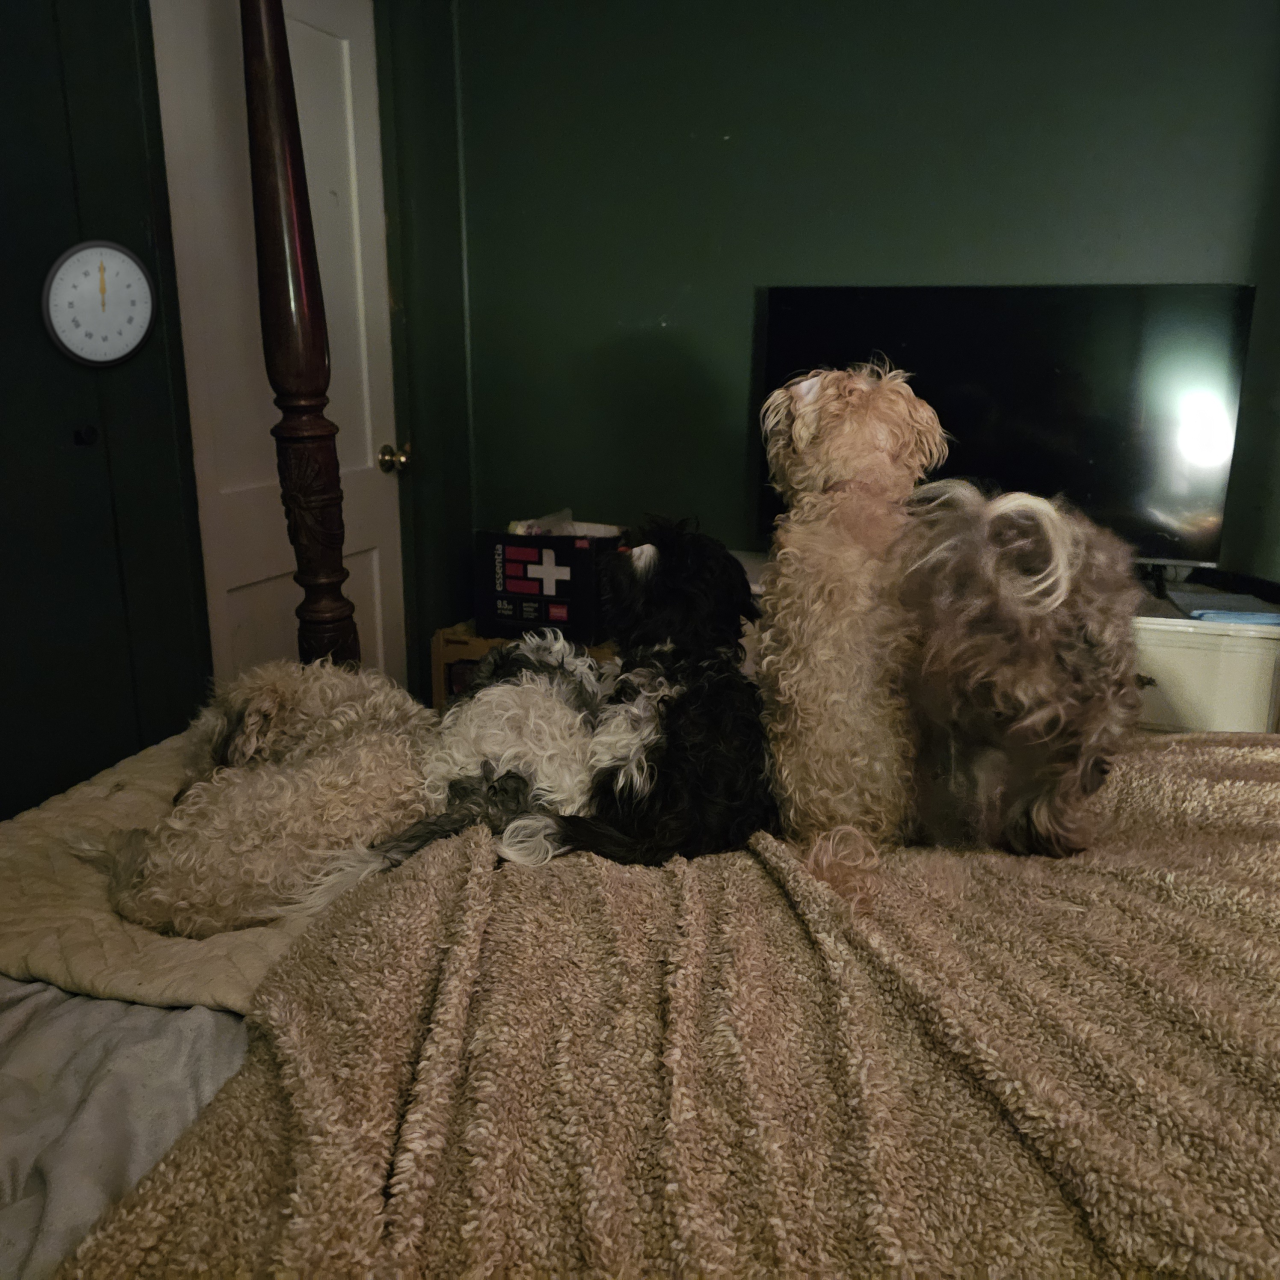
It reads 12,00
